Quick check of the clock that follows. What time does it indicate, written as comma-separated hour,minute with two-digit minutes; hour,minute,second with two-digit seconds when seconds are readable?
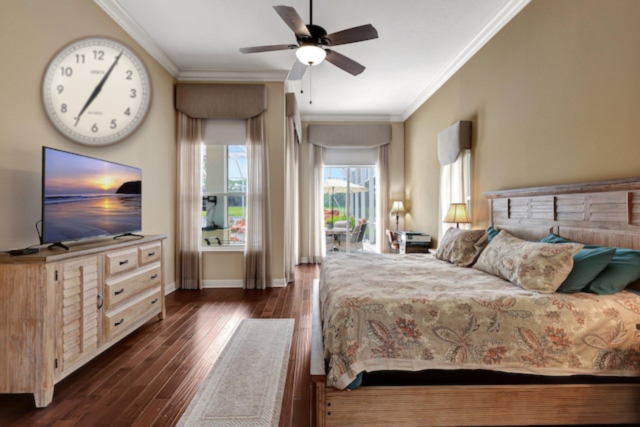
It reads 7,05
